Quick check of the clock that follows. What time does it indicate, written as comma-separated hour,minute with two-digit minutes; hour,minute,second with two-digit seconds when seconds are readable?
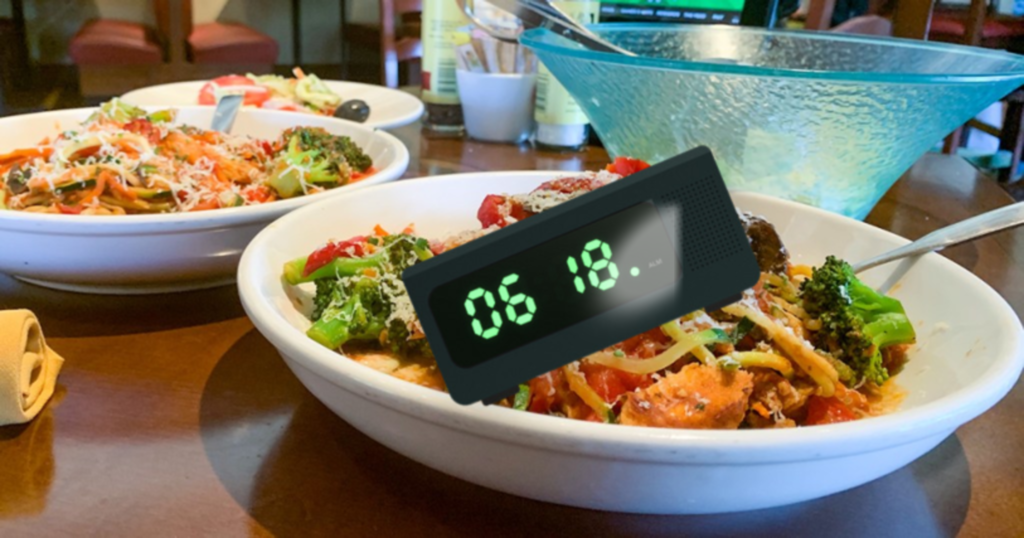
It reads 6,18
